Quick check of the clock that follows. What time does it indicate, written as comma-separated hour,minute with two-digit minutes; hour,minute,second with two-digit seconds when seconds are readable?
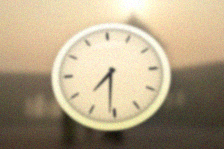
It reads 7,31
